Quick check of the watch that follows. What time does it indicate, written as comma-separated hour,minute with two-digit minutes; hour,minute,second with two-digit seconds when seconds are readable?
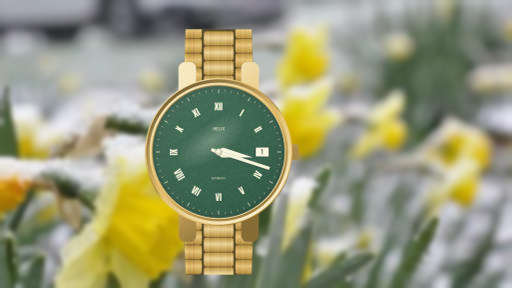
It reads 3,18
